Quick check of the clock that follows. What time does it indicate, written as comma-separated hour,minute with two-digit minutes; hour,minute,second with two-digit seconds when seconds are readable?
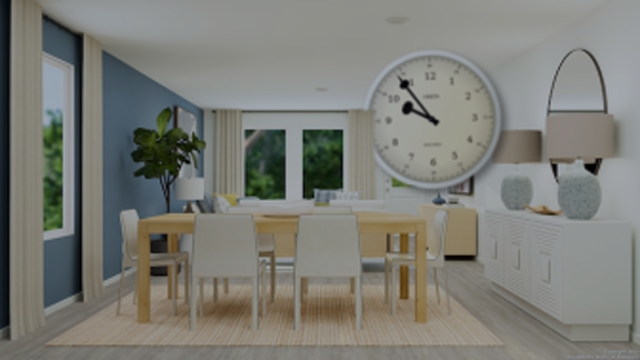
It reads 9,54
